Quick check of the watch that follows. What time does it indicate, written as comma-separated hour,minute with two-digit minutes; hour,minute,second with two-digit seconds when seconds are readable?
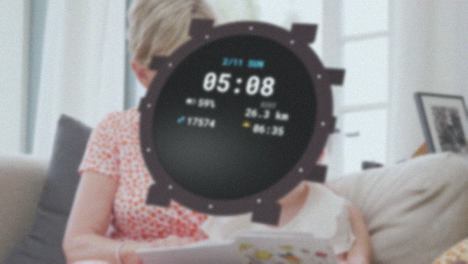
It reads 5,08
